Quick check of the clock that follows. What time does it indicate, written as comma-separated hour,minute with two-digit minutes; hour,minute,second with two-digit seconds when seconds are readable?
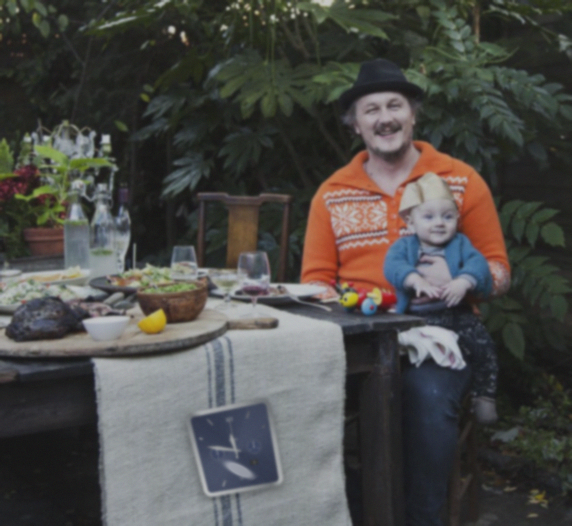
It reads 11,48
